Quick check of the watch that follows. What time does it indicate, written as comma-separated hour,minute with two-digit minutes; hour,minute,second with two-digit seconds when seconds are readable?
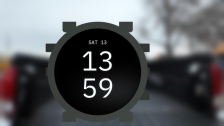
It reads 13,59
